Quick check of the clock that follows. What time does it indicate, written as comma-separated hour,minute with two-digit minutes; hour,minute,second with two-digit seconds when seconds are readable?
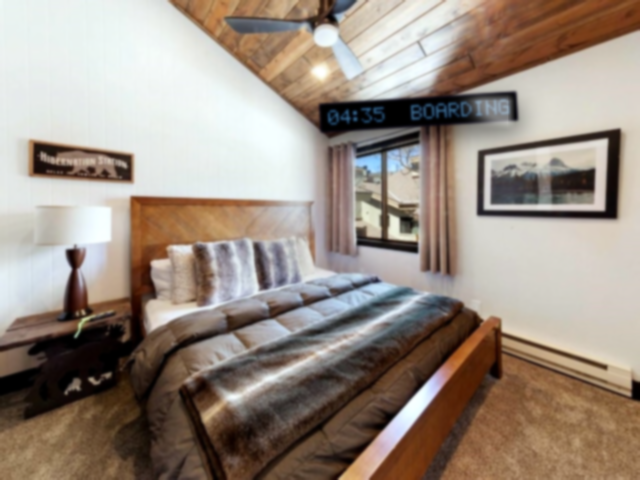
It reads 4,35
